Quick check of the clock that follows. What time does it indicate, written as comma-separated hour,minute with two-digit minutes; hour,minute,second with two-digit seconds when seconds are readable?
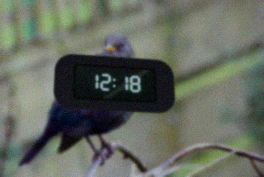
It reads 12,18
